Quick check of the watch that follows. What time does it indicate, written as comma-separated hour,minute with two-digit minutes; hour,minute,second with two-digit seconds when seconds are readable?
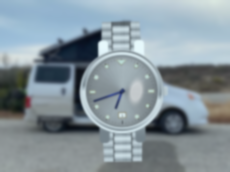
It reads 6,42
